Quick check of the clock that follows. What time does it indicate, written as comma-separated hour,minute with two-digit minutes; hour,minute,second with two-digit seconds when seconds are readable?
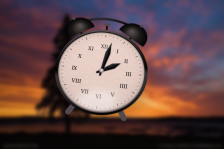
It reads 2,02
